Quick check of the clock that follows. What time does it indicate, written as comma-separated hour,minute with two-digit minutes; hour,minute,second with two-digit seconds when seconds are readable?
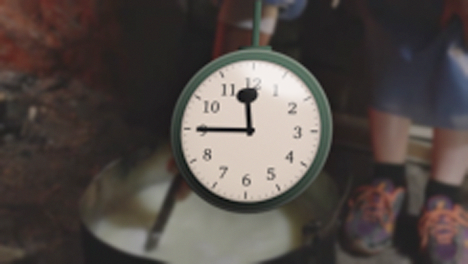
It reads 11,45
